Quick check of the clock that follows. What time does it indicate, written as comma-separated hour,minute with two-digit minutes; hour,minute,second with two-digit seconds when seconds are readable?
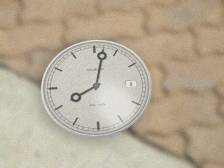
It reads 8,02
